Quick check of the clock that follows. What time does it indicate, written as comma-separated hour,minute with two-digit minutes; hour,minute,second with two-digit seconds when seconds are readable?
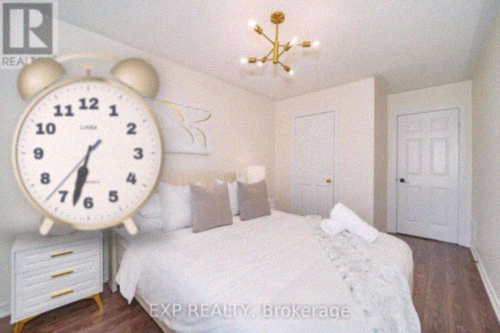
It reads 6,32,37
